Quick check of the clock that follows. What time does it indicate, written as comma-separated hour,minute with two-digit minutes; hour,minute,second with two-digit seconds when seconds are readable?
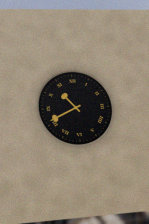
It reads 10,41
